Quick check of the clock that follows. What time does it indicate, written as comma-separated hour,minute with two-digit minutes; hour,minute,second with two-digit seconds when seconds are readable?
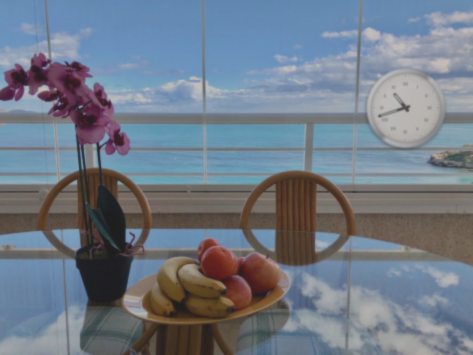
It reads 10,42
